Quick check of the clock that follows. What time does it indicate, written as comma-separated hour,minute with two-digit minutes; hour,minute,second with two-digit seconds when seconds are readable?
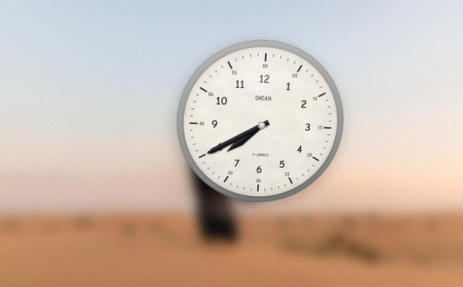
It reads 7,40
